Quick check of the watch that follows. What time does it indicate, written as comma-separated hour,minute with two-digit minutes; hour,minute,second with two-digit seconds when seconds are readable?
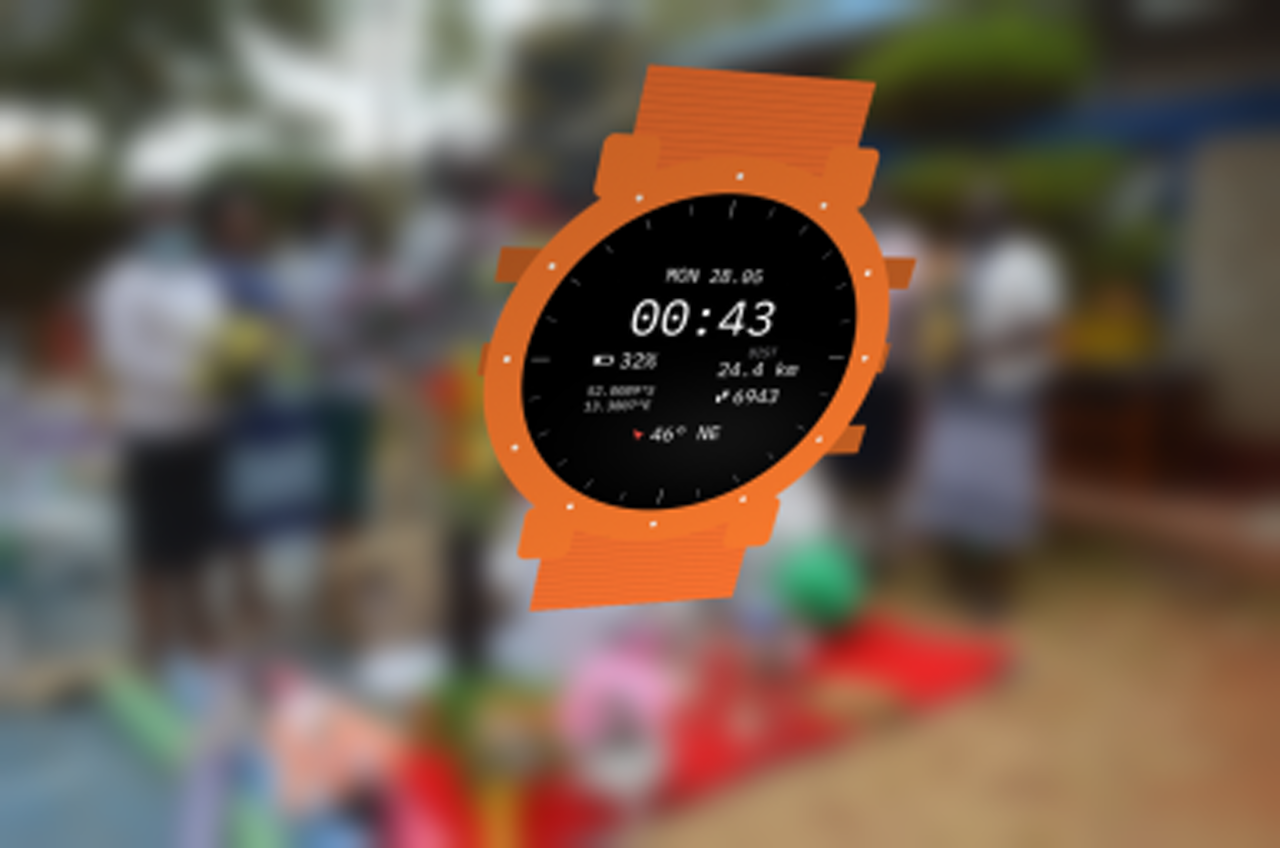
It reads 0,43
